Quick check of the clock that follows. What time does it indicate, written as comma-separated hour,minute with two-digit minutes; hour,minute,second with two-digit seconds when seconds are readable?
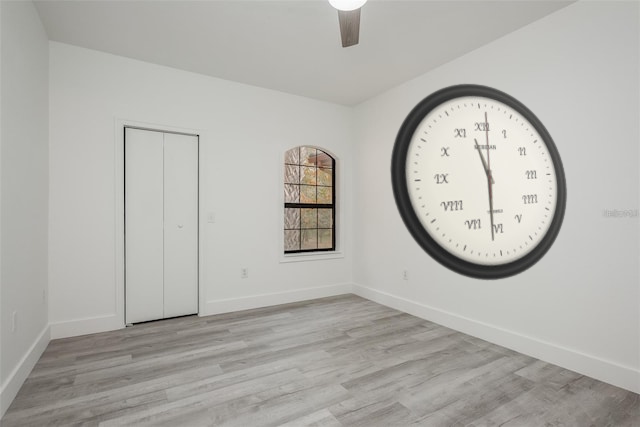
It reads 11,31,01
